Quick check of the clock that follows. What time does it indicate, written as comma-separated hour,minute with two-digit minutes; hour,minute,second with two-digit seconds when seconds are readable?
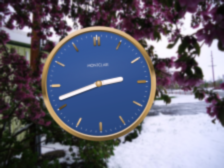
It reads 2,42
